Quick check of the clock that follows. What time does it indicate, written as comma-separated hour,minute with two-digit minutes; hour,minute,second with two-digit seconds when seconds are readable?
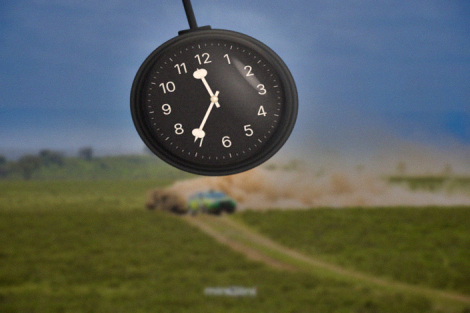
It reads 11,36
